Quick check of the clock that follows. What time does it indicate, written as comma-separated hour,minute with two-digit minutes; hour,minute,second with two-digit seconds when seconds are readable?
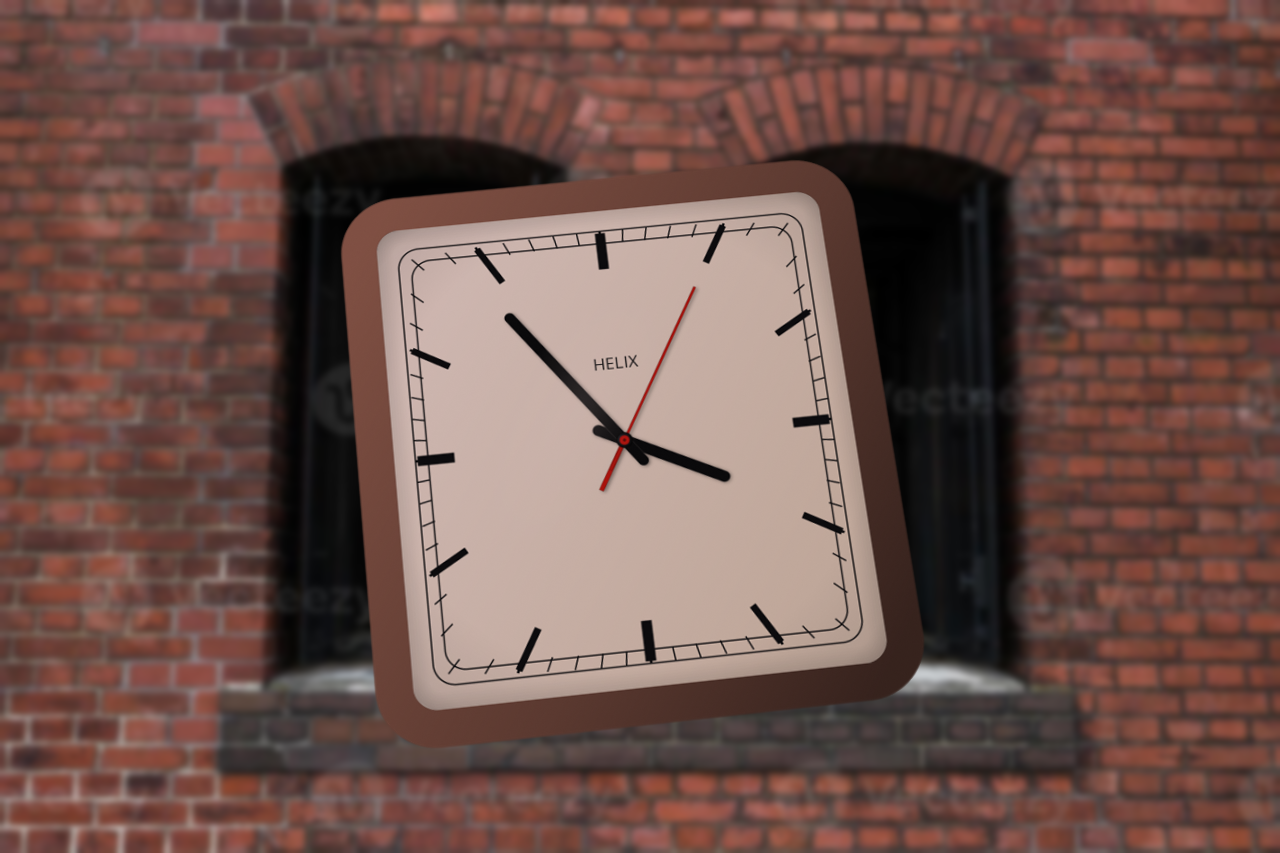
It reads 3,54,05
